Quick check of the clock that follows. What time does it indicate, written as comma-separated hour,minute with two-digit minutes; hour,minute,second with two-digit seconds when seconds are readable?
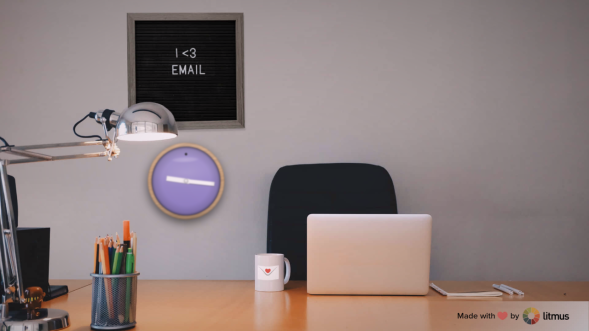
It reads 9,16
